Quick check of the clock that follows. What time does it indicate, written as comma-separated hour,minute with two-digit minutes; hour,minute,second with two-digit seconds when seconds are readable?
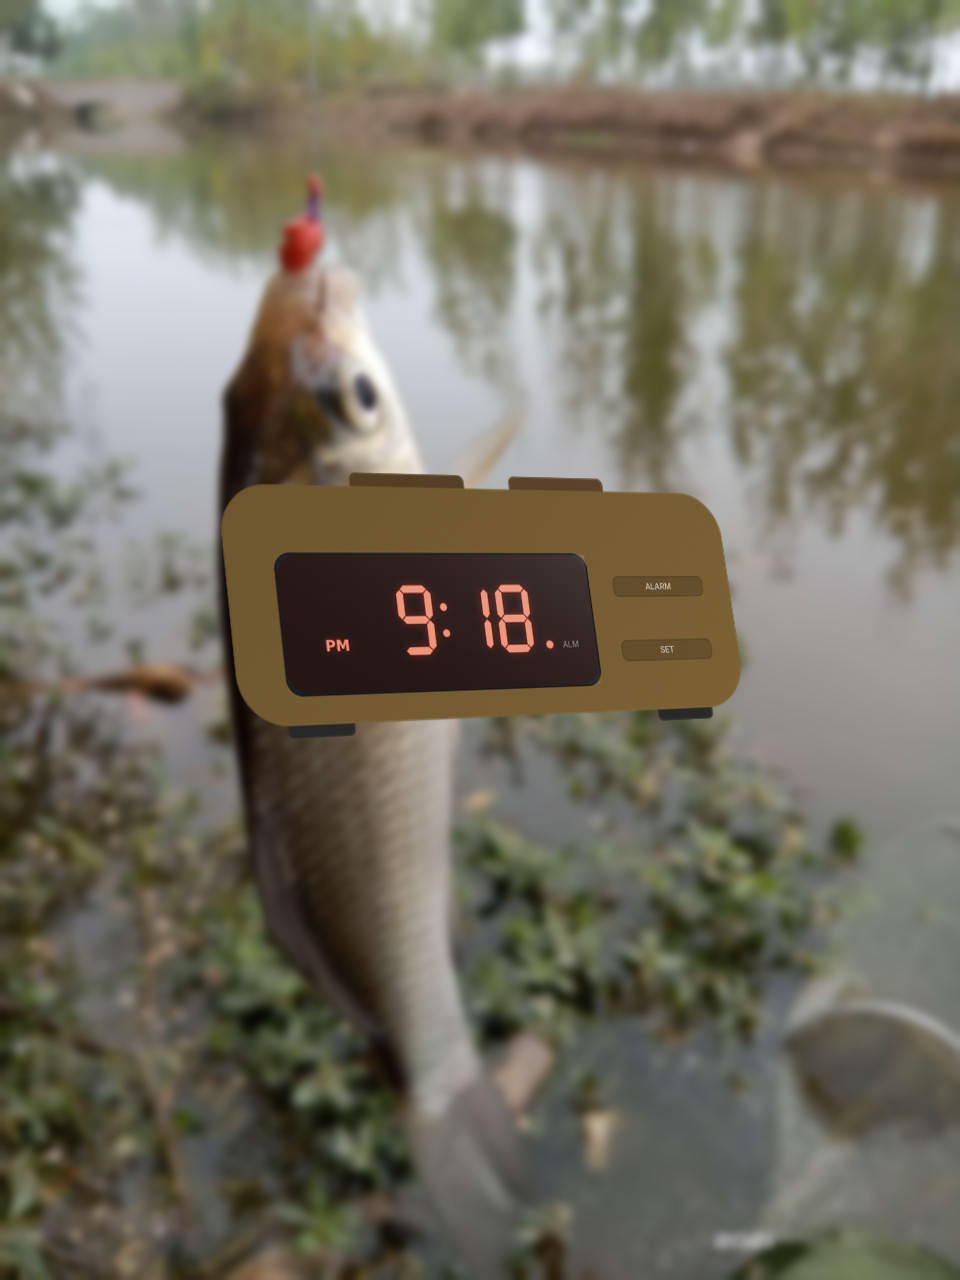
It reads 9,18
